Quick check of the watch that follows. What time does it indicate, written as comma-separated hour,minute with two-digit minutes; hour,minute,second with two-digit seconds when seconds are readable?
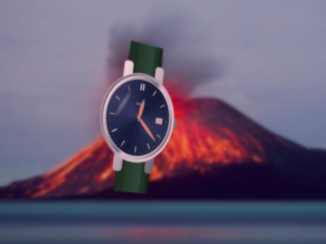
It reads 12,22
